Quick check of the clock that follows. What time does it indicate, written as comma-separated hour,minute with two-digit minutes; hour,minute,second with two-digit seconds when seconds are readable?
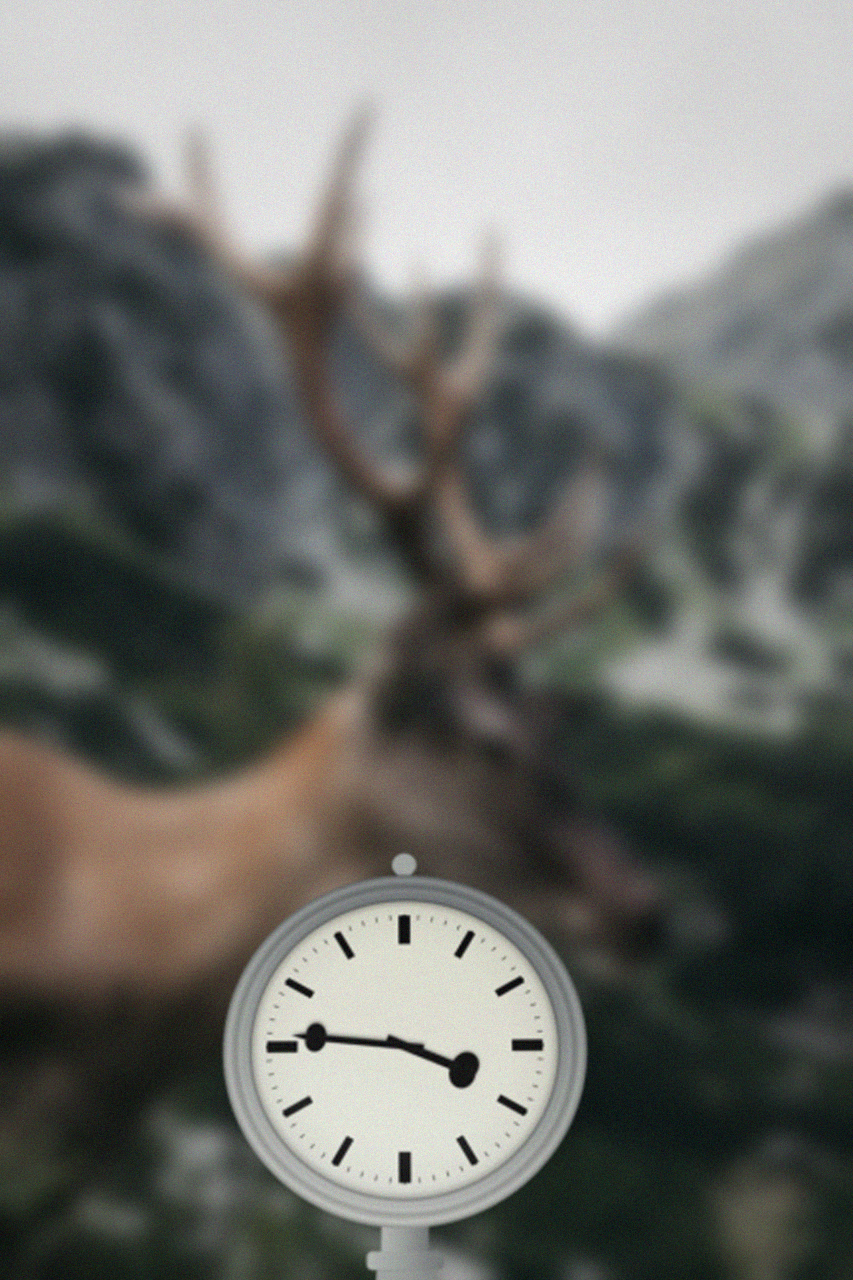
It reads 3,46
